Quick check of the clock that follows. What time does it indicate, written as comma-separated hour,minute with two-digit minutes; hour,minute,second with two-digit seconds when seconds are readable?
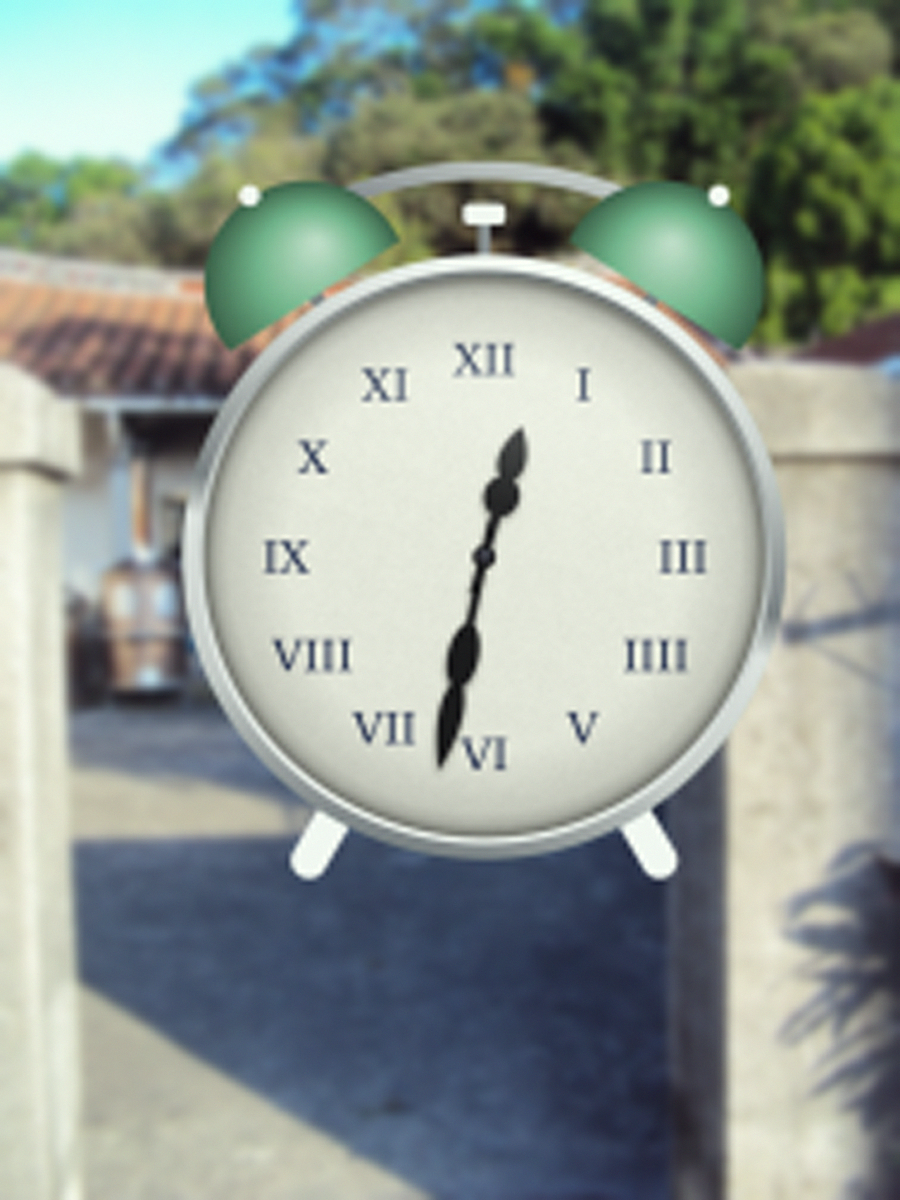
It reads 12,32
